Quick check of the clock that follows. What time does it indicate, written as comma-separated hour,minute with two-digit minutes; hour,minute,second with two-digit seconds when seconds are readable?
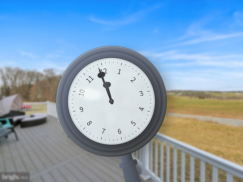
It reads 11,59
